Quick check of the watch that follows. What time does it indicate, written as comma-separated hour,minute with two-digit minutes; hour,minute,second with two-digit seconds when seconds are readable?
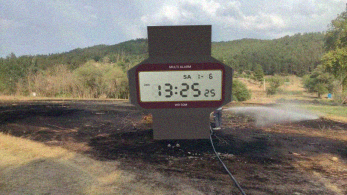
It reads 13,25,25
